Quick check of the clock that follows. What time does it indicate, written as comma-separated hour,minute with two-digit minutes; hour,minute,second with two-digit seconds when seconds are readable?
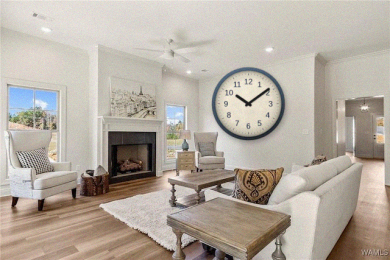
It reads 10,09
